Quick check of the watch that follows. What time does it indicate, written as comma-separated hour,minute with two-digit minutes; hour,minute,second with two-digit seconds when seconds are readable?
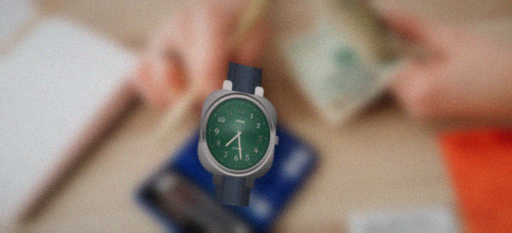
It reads 7,28
